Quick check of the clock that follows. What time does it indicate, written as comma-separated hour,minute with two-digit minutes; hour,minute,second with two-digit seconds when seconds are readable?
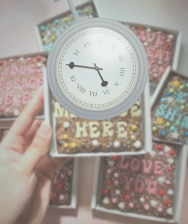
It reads 5,50
